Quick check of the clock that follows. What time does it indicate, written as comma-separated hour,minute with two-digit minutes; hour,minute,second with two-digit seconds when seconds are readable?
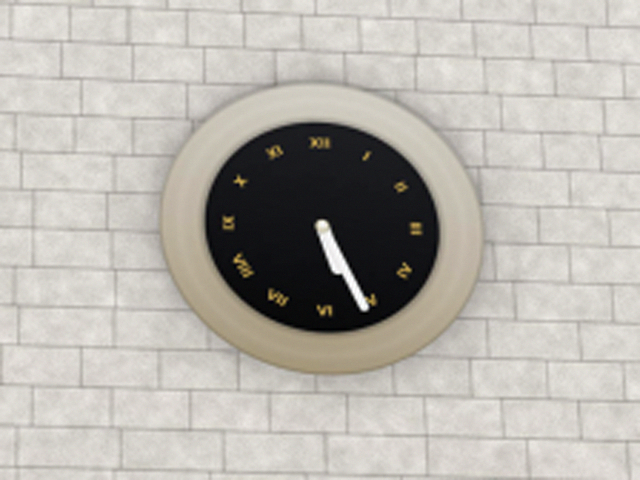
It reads 5,26
